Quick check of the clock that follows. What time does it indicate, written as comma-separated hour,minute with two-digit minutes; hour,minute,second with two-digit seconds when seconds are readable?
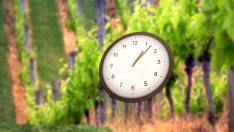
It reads 1,07
